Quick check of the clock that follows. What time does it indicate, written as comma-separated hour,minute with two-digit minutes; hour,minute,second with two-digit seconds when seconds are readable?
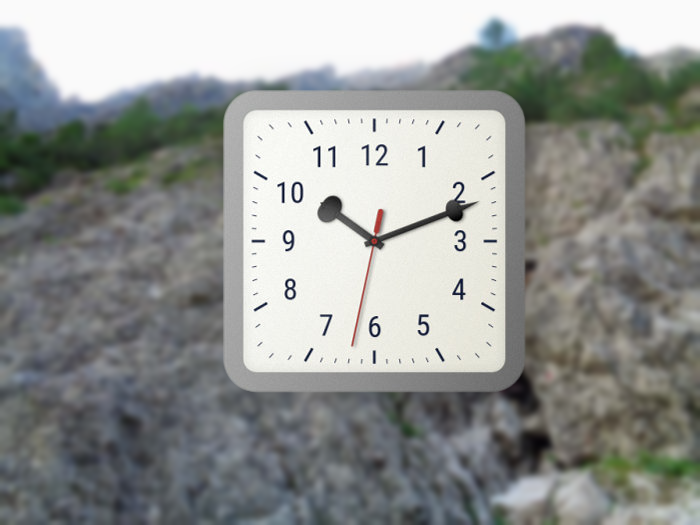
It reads 10,11,32
